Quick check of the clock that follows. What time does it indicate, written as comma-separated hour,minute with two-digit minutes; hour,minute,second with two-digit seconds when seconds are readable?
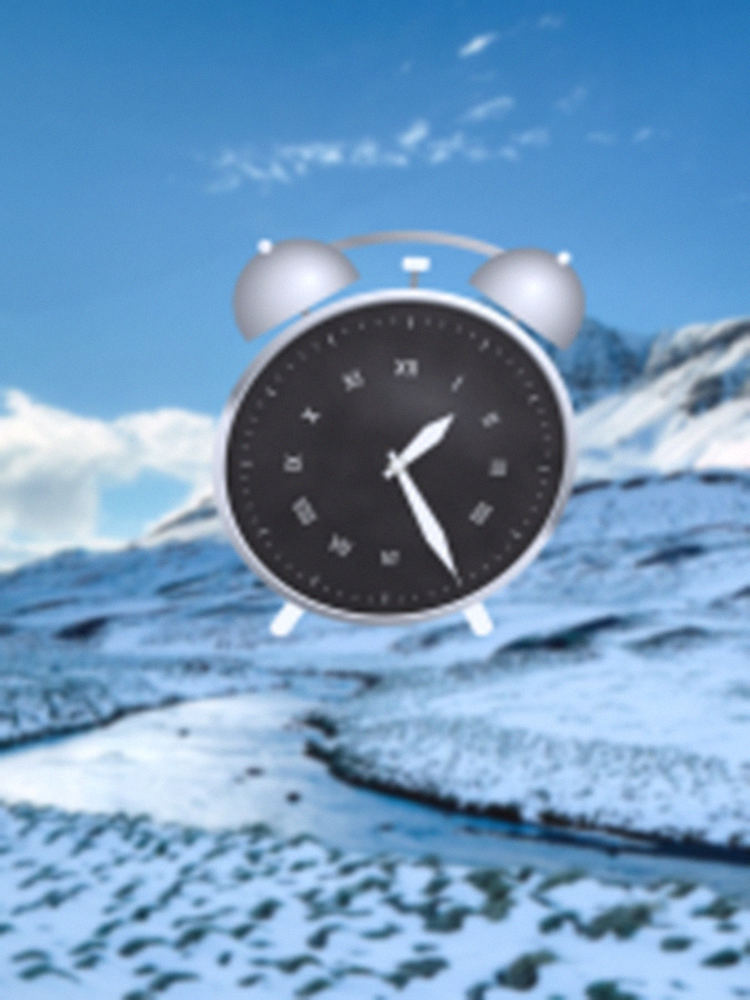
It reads 1,25
